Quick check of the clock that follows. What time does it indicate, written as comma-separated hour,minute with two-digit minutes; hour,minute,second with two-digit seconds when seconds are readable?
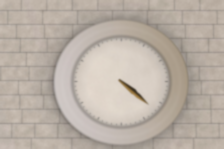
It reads 4,22
